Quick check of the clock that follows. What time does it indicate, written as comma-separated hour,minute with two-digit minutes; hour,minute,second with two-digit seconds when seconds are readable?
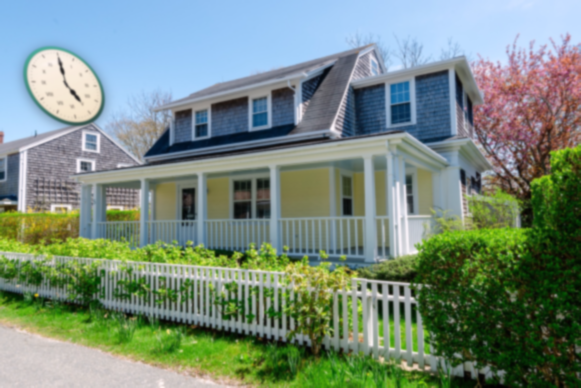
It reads 5,00
